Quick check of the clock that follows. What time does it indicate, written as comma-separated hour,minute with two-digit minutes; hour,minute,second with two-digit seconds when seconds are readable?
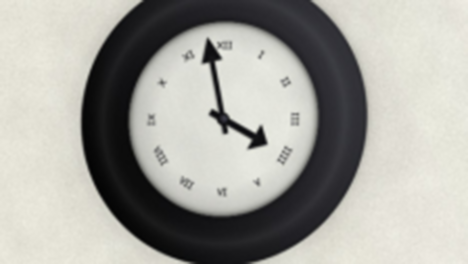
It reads 3,58
